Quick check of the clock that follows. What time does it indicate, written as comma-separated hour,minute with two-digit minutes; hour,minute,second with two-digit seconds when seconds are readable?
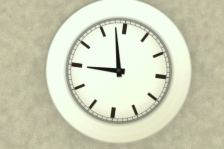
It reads 8,58
